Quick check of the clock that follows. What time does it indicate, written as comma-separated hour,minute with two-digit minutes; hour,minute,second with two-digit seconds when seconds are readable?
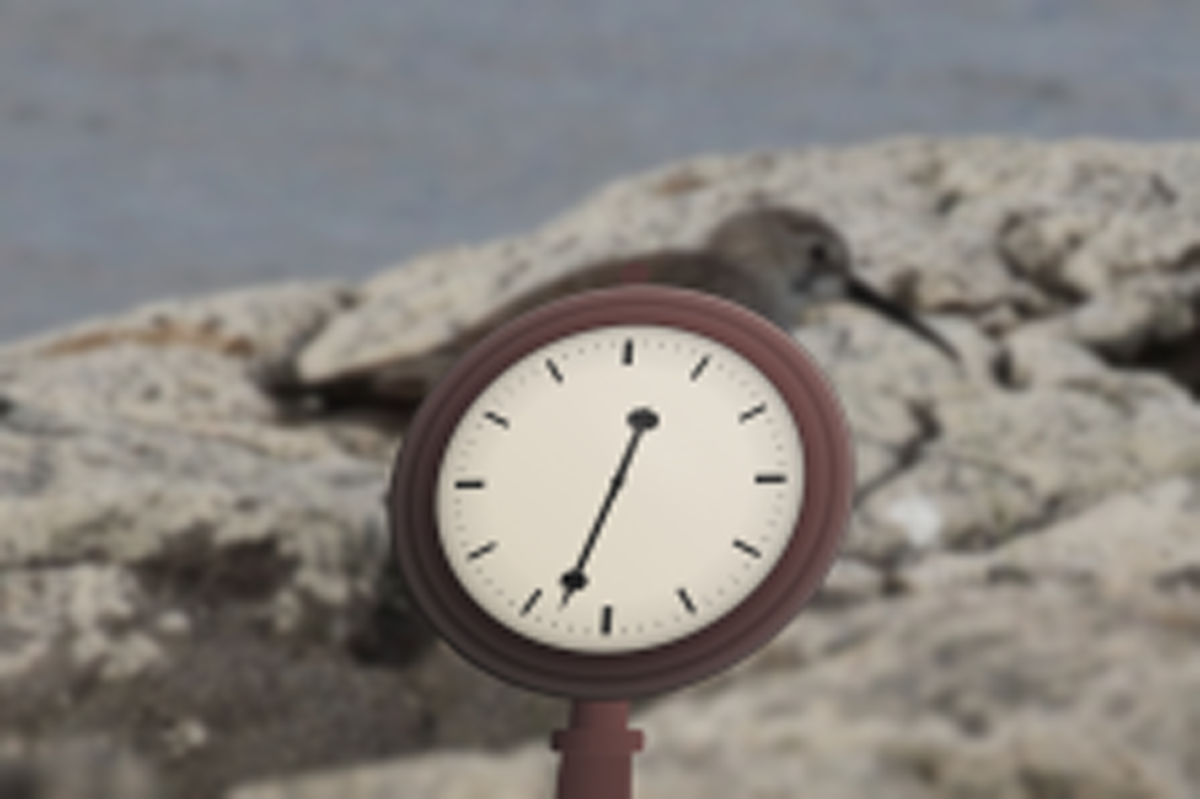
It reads 12,33
